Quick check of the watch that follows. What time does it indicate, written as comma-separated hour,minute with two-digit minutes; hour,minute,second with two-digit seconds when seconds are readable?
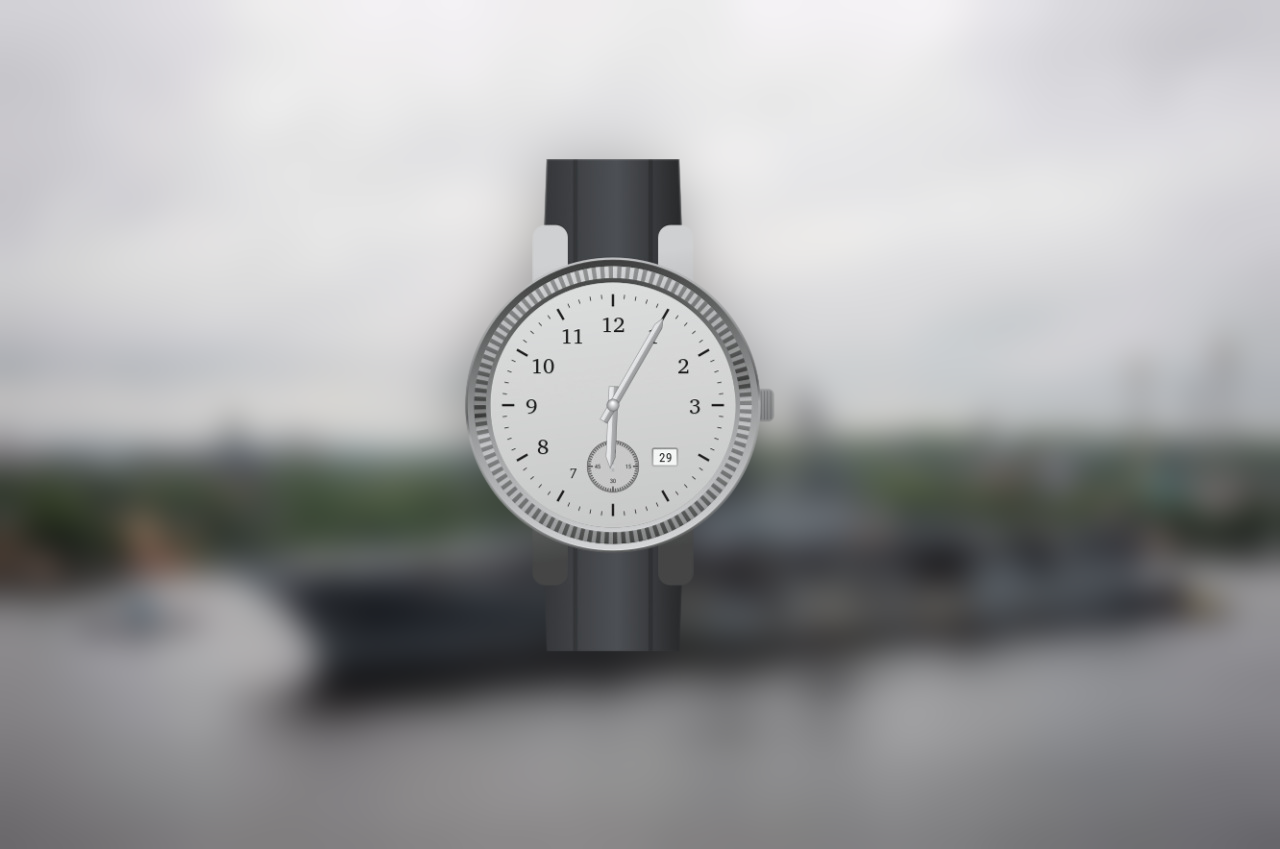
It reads 6,05
